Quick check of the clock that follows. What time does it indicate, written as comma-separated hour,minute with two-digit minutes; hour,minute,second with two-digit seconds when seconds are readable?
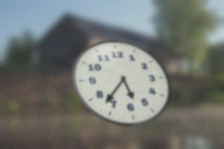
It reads 5,37
